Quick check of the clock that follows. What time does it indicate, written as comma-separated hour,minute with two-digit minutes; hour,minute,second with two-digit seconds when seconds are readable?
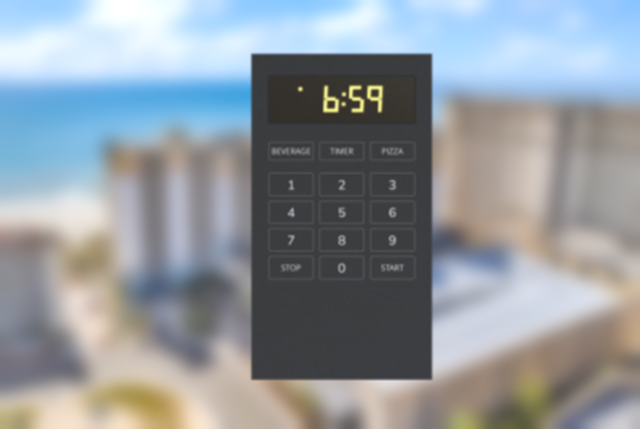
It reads 6,59
